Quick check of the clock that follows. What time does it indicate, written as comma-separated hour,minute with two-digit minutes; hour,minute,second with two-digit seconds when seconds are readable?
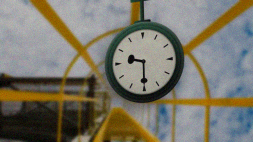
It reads 9,30
